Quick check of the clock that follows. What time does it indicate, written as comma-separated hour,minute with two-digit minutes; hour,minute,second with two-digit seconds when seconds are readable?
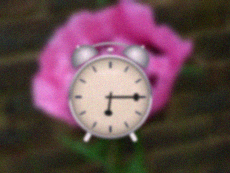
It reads 6,15
